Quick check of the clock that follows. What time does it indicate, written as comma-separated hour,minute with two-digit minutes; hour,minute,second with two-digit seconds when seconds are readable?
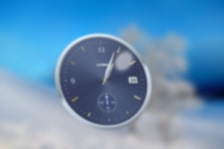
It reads 1,04
